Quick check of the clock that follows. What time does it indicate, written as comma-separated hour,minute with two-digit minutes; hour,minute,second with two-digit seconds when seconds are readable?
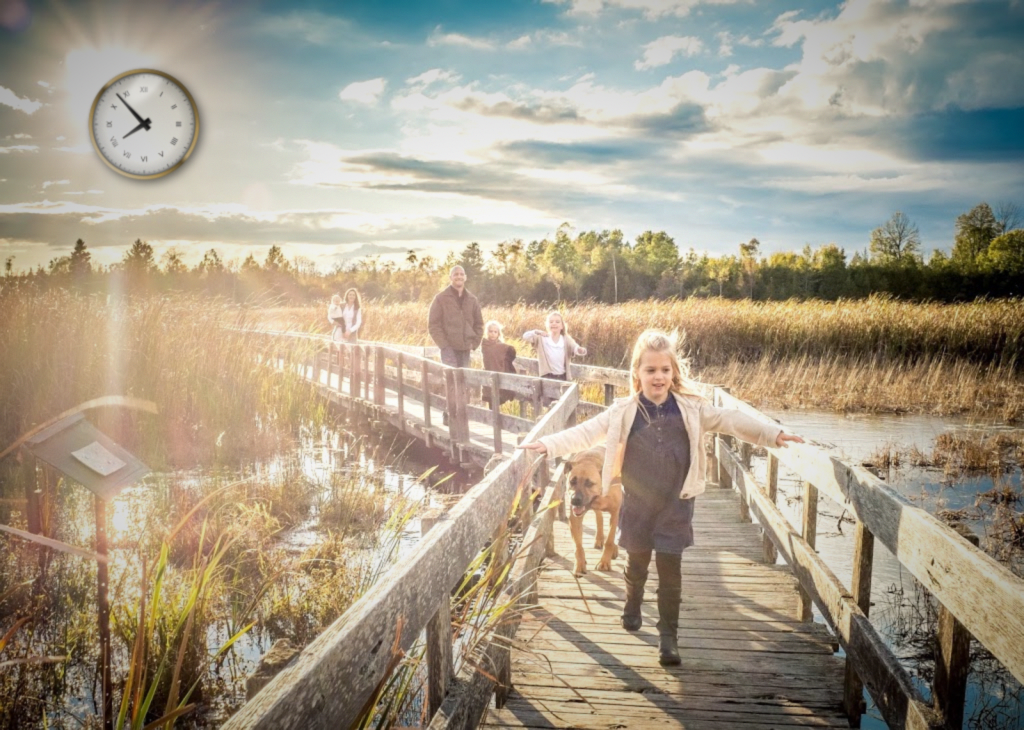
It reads 7,53
